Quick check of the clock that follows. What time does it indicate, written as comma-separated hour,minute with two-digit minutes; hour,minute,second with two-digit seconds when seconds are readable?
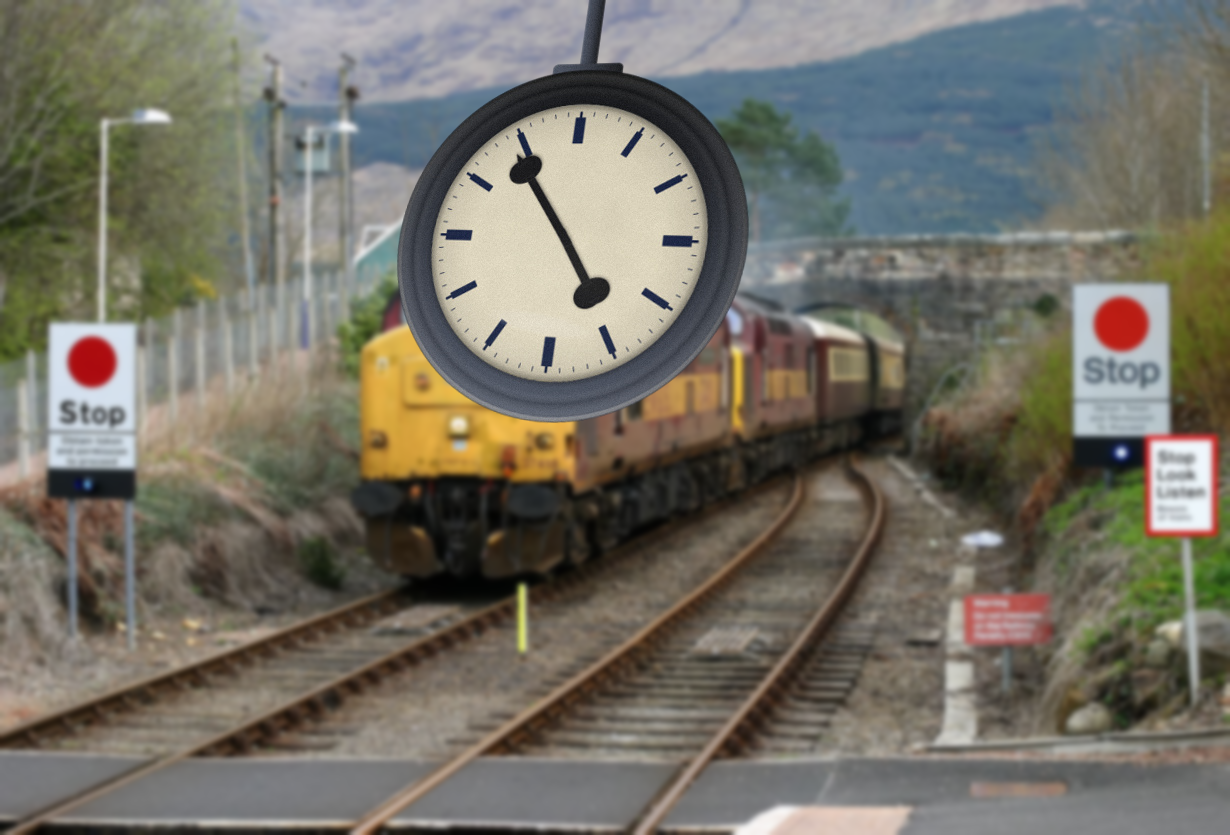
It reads 4,54
